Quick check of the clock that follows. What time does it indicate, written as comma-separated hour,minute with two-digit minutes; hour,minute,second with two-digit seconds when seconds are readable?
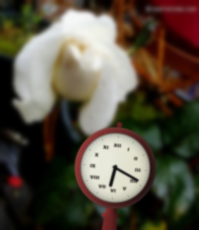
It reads 6,19
